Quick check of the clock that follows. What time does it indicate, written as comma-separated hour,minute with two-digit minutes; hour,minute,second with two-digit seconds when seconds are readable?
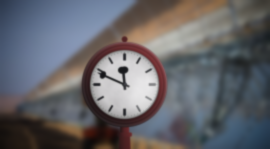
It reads 11,49
